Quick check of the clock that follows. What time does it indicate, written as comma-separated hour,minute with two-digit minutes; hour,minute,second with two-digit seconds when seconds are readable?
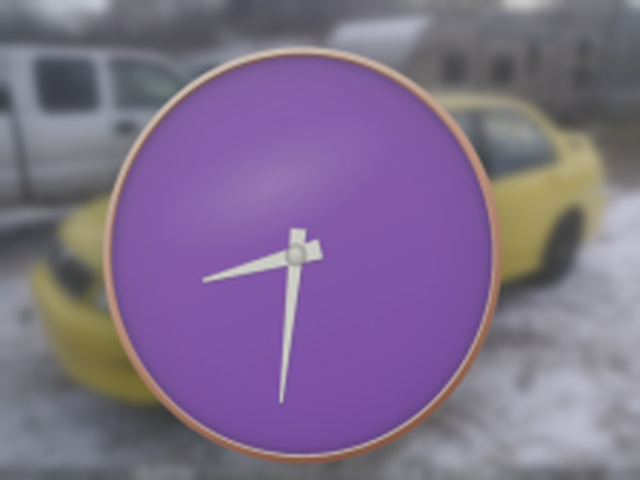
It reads 8,31
